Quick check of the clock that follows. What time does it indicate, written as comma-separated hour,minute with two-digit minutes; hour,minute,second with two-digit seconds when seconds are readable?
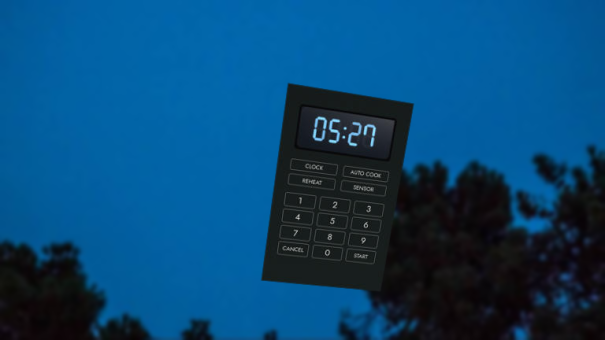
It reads 5,27
